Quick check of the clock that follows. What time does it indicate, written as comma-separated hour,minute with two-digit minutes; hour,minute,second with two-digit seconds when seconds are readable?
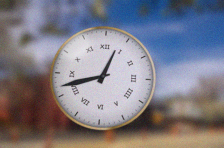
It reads 12,42
